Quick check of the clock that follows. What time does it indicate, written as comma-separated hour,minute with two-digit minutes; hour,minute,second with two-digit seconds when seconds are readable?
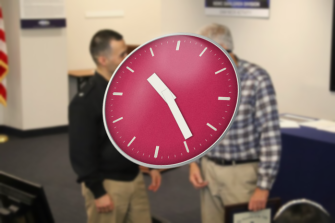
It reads 10,24
